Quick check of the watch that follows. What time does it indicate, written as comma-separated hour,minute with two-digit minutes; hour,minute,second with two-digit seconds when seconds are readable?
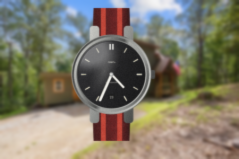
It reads 4,34
